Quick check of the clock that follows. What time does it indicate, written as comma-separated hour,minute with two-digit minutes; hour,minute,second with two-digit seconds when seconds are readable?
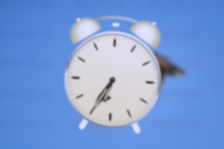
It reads 6,35
